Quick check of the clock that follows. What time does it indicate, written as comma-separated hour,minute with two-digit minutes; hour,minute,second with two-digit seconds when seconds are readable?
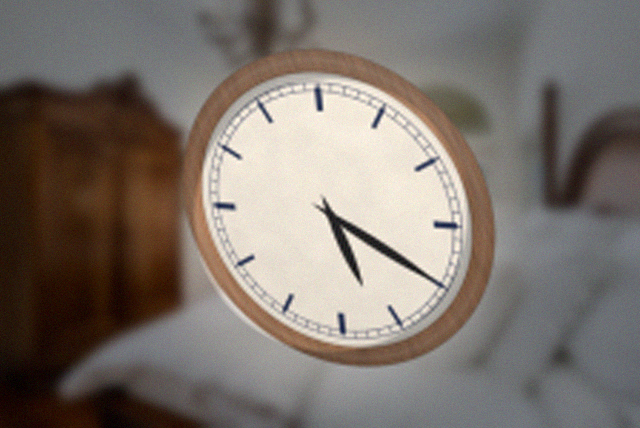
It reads 5,20
